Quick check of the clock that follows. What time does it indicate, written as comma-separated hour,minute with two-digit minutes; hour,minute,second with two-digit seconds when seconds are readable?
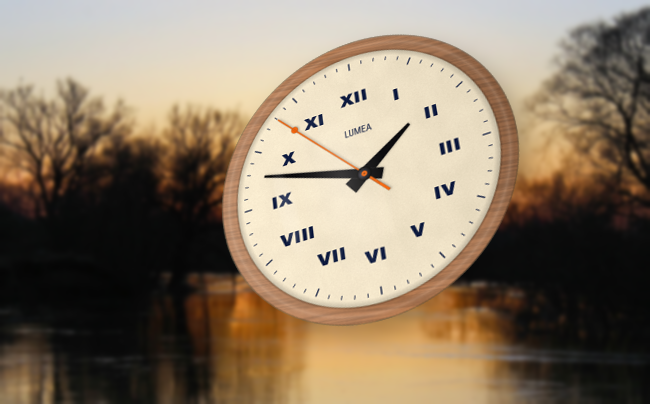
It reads 1,47,53
